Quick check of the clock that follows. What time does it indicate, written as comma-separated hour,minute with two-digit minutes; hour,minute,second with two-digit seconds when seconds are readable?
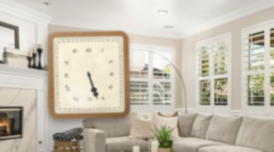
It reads 5,27
